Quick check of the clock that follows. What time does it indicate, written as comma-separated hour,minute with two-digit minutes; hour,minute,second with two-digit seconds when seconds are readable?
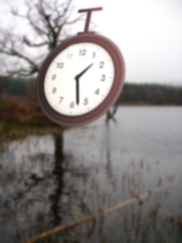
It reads 1,28
